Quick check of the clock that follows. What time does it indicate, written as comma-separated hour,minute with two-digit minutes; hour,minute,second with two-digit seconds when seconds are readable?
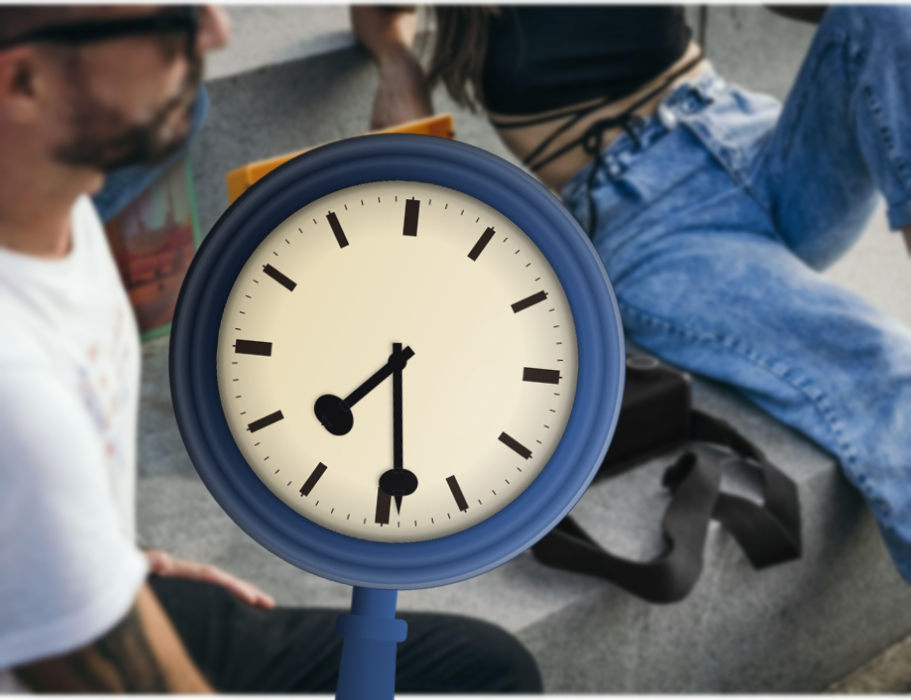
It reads 7,29
